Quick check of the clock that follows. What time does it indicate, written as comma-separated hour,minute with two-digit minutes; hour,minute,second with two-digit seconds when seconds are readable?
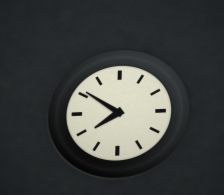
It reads 7,51
